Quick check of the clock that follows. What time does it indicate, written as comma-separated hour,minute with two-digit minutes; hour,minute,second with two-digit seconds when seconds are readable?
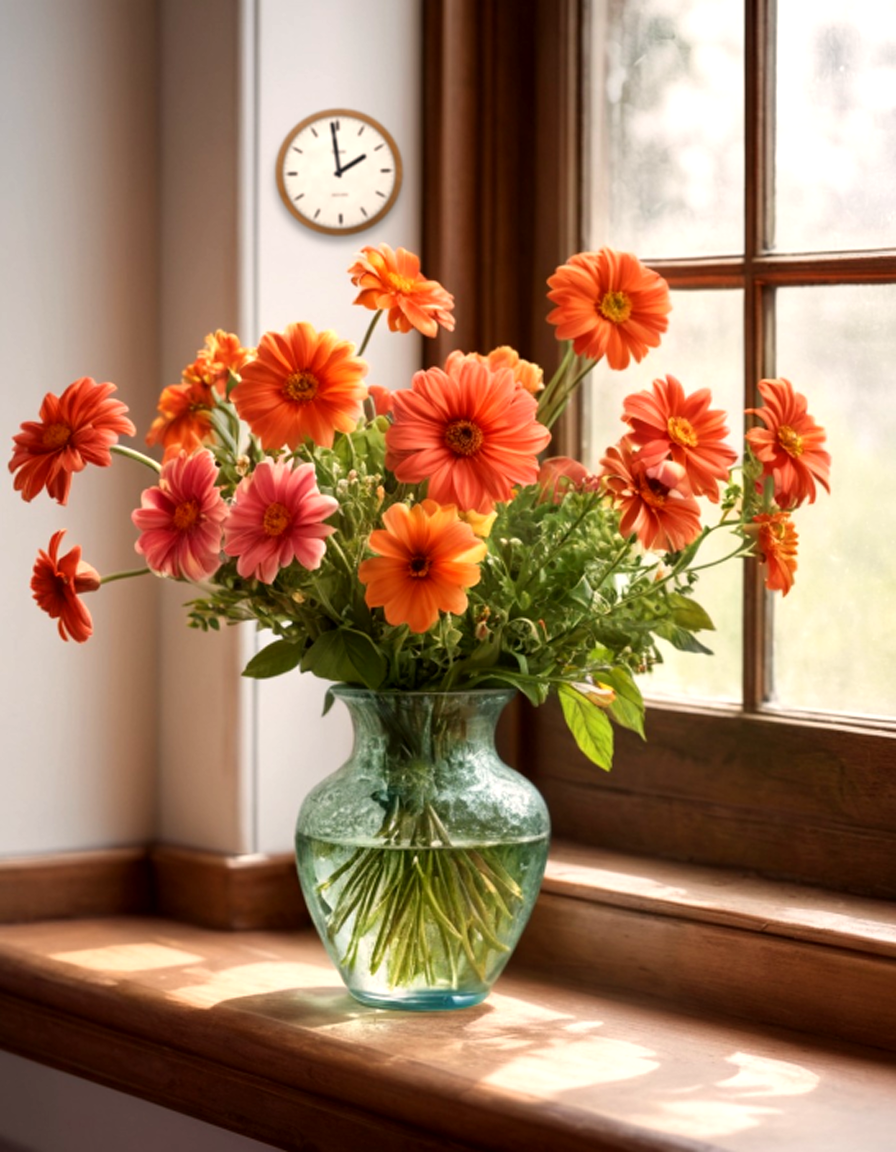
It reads 1,59
